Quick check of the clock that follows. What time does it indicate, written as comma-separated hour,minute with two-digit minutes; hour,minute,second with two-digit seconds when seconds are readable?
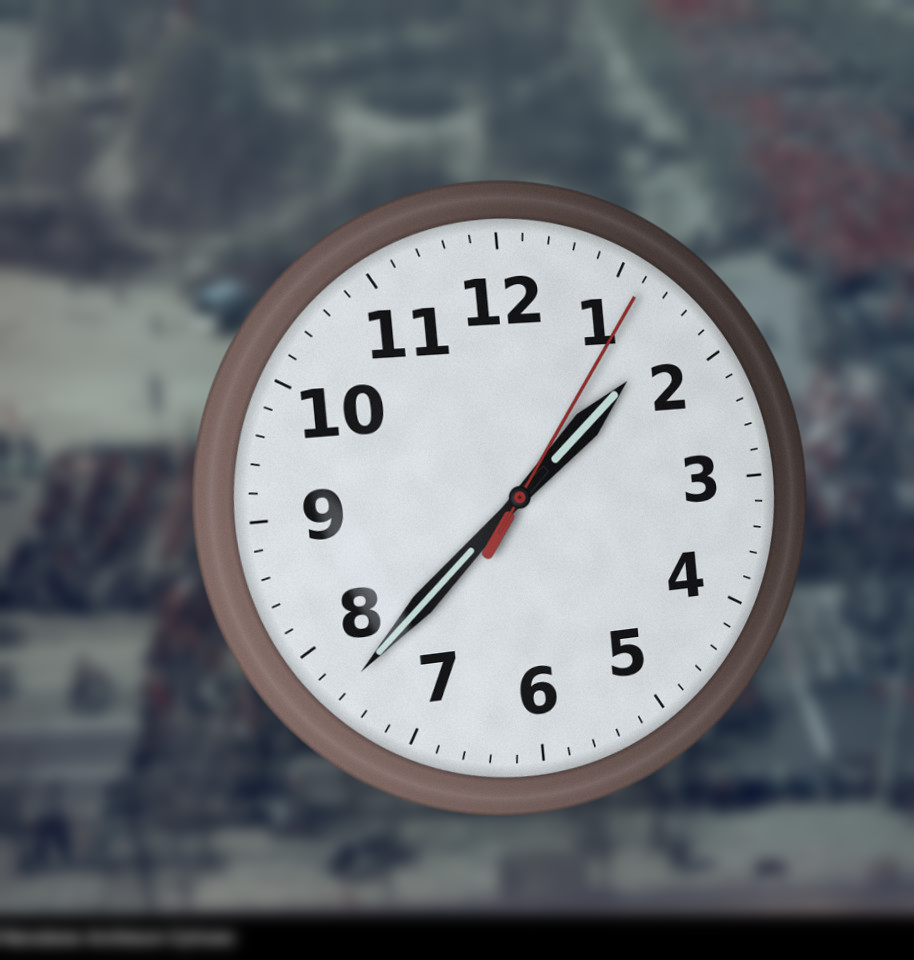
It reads 1,38,06
